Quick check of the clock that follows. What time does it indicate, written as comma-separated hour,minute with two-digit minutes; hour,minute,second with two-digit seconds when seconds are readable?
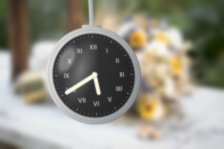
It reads 5,40
